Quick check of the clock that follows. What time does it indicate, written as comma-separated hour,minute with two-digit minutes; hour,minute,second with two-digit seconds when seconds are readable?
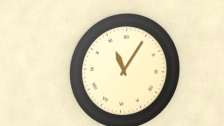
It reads 11,05
